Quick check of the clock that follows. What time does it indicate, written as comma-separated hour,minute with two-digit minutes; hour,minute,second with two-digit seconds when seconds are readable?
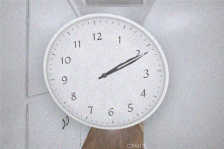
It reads 2,11
